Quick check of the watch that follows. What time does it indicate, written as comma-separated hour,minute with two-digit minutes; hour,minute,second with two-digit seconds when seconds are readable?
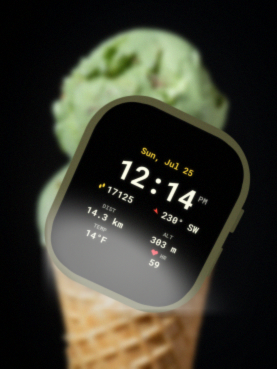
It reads 12,14
